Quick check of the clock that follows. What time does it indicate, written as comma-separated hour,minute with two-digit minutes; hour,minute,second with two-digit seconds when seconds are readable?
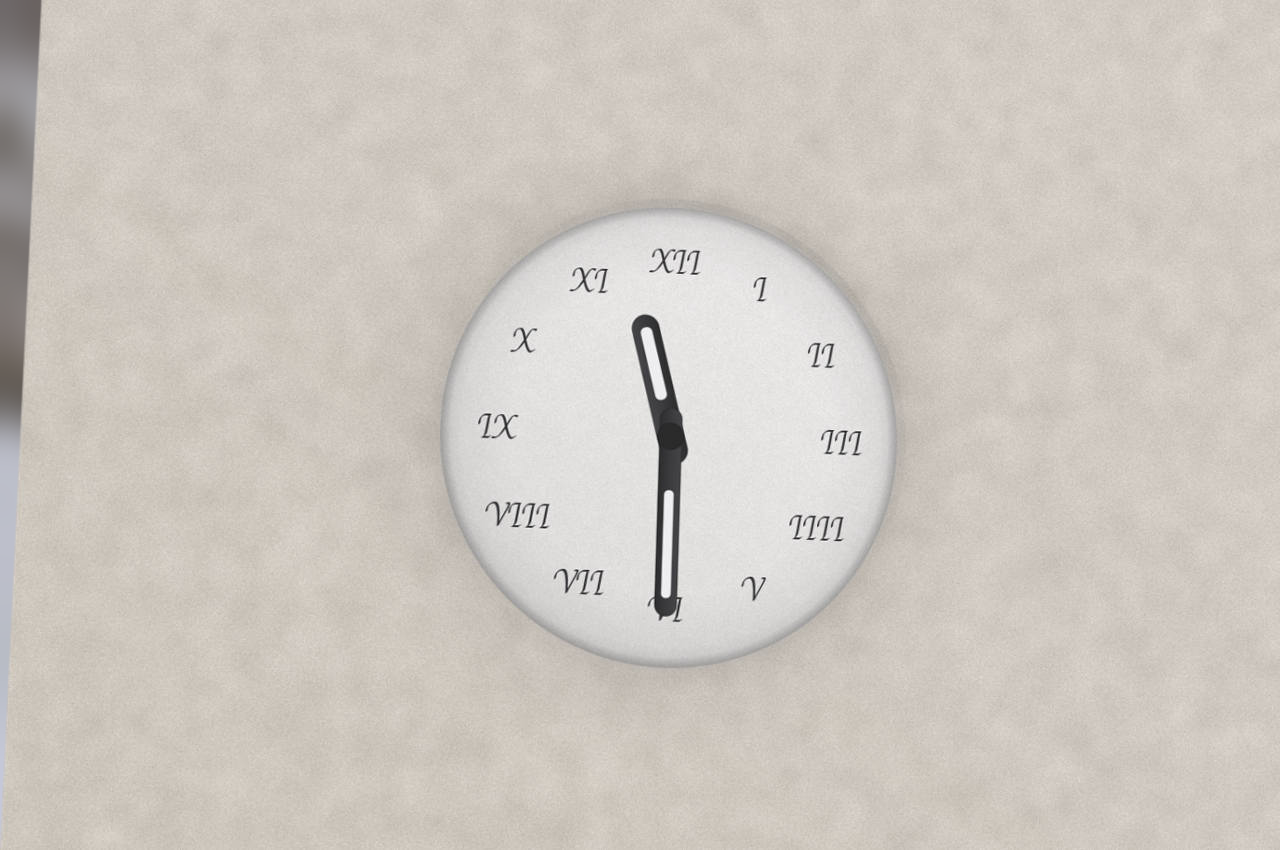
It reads 11,30
